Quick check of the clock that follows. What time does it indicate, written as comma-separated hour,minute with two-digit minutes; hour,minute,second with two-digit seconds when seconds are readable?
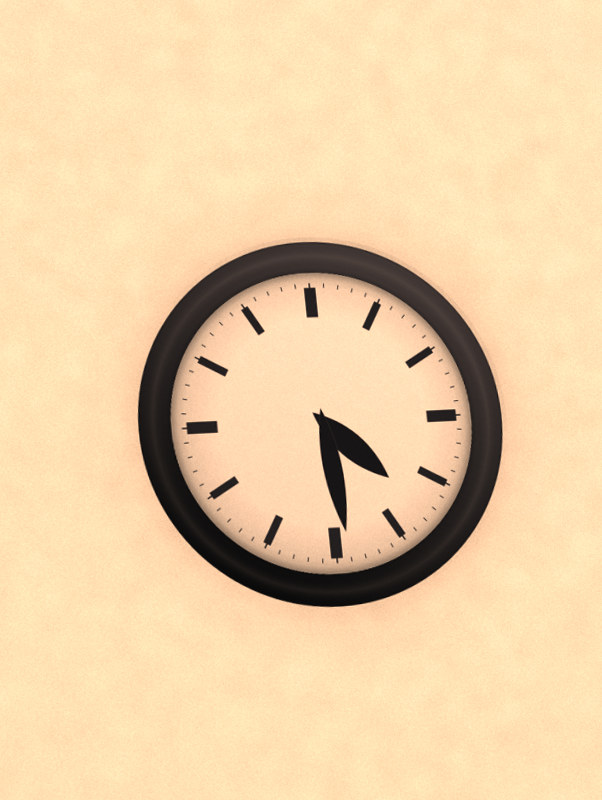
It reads 4,29
